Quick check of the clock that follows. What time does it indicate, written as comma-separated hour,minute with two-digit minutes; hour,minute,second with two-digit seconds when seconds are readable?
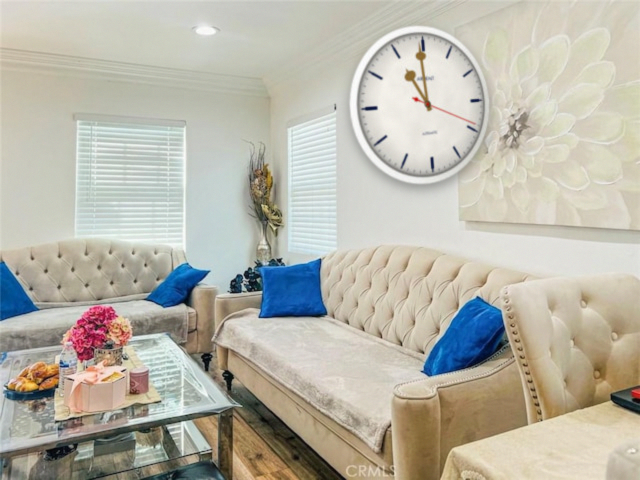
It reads 10,59,19
